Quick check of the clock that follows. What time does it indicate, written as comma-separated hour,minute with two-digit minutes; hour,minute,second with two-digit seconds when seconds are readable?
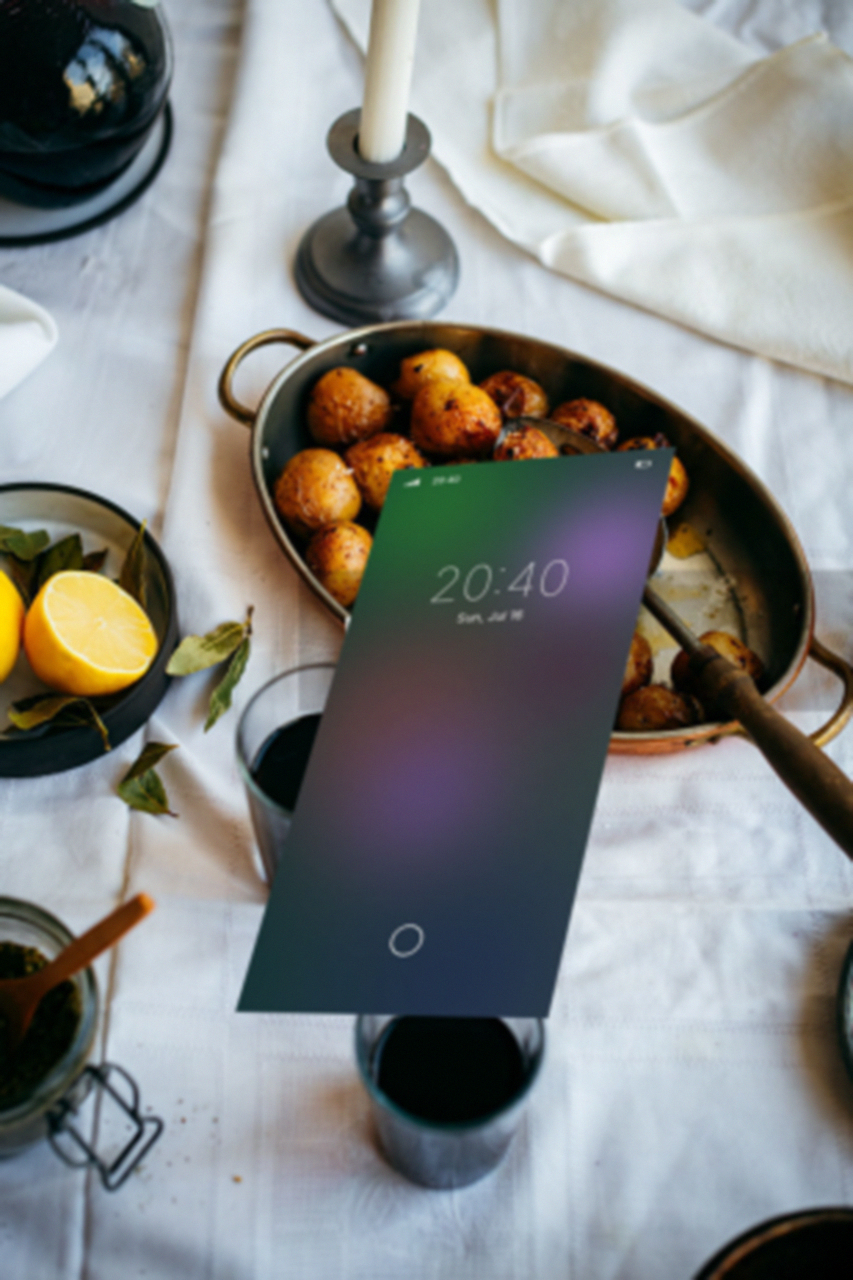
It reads 20,40
